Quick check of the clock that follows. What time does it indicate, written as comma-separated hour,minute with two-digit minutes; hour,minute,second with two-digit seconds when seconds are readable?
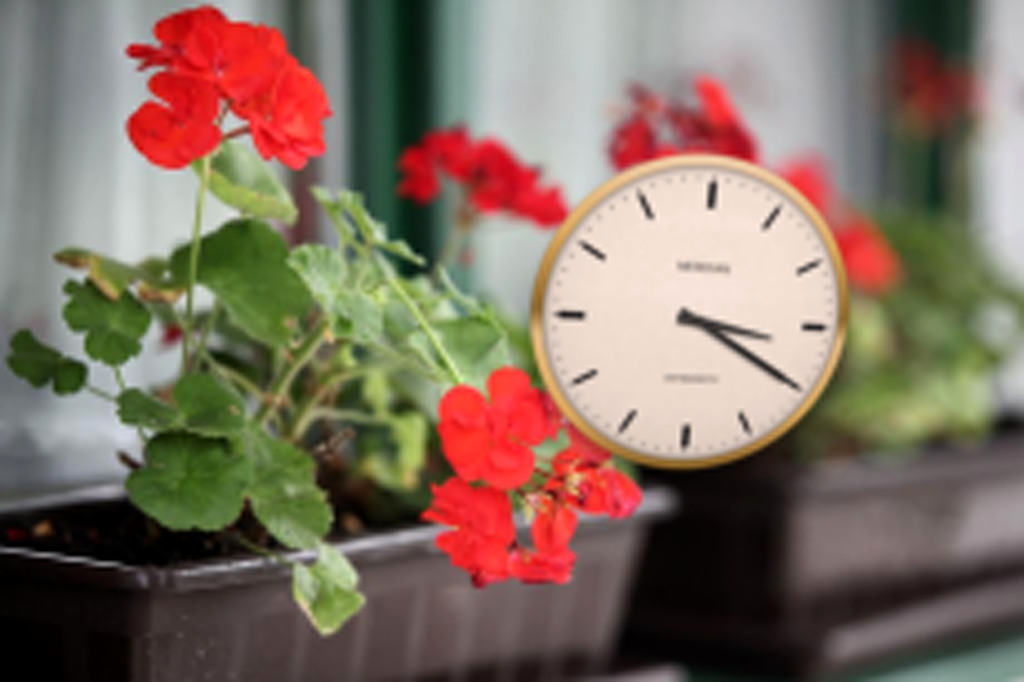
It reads 3,20
